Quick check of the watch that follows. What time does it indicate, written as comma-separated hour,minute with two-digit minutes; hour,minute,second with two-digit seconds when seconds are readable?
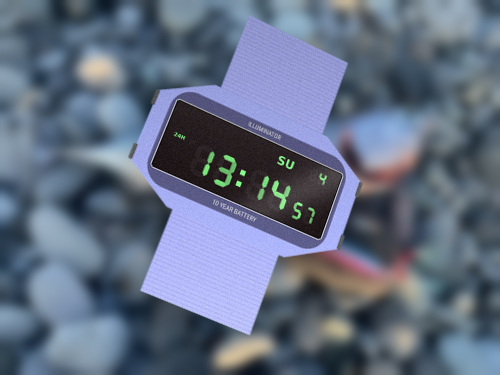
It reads 13,14,57
